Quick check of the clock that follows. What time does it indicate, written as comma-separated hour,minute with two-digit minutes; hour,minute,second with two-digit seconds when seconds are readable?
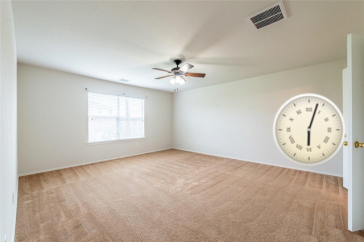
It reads 6,03
